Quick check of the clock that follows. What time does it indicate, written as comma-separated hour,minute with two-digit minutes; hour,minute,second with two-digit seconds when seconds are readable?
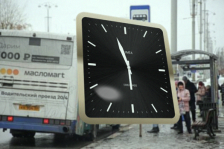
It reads 5,57
